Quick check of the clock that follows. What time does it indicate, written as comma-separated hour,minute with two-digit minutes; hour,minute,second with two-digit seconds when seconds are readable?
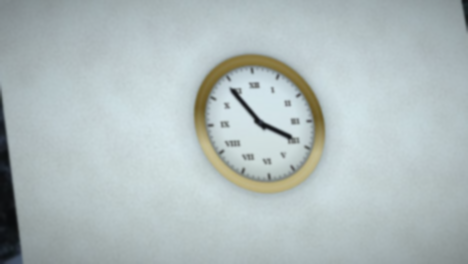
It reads 3,54
